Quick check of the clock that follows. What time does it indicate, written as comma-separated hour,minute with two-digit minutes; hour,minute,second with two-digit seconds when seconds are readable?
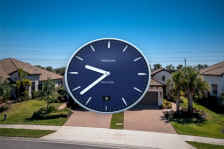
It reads 9,38
